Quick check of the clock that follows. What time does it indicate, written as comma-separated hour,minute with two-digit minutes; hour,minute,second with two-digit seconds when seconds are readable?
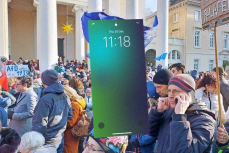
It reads 11,18
